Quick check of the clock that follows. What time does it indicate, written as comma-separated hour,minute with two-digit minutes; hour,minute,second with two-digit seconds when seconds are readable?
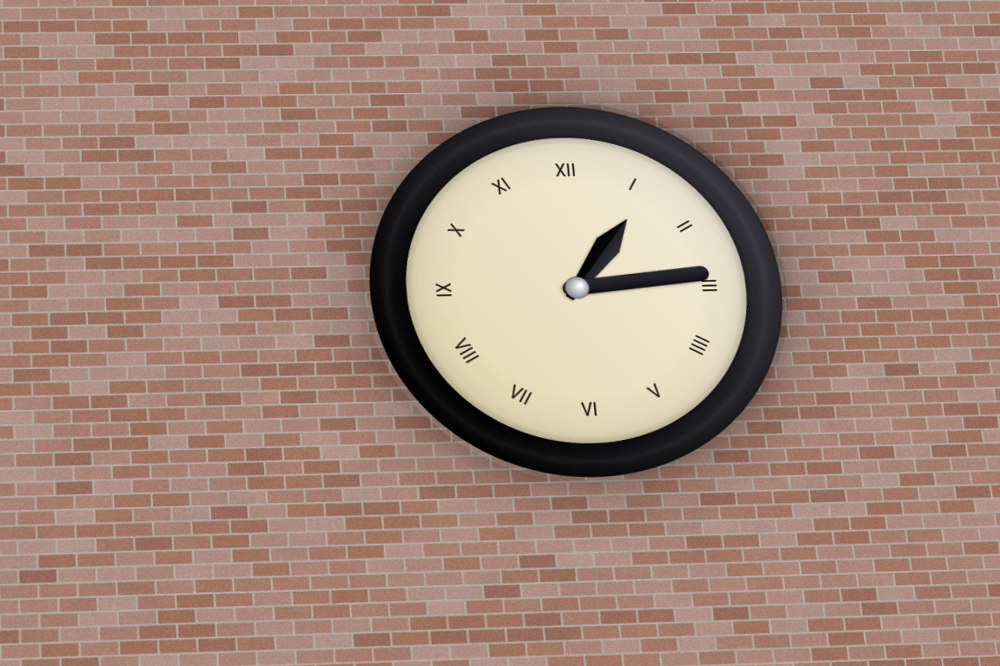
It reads 1,14
